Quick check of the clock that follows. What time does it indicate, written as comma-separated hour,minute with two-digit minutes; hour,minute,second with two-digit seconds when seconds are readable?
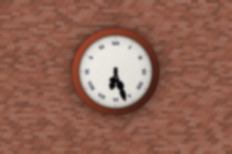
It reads 6,27
